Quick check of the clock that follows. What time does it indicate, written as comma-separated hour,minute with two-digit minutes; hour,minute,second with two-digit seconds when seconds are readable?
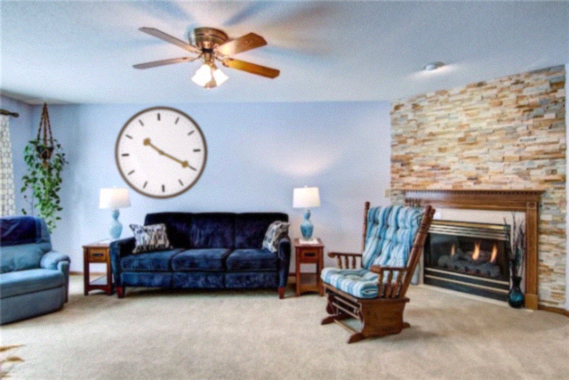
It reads 10,20
